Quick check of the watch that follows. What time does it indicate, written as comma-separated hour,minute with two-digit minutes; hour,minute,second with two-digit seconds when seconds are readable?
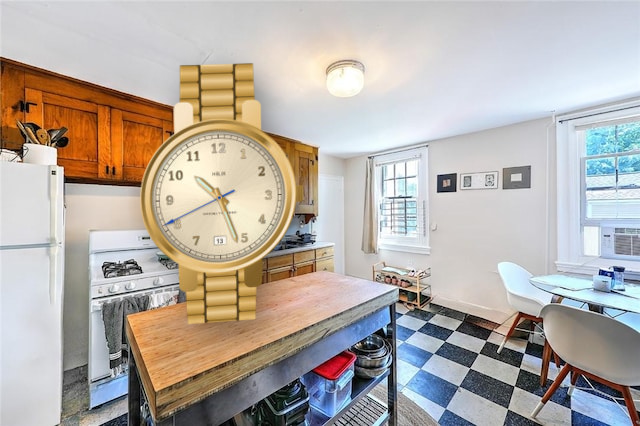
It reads 10,26,41
